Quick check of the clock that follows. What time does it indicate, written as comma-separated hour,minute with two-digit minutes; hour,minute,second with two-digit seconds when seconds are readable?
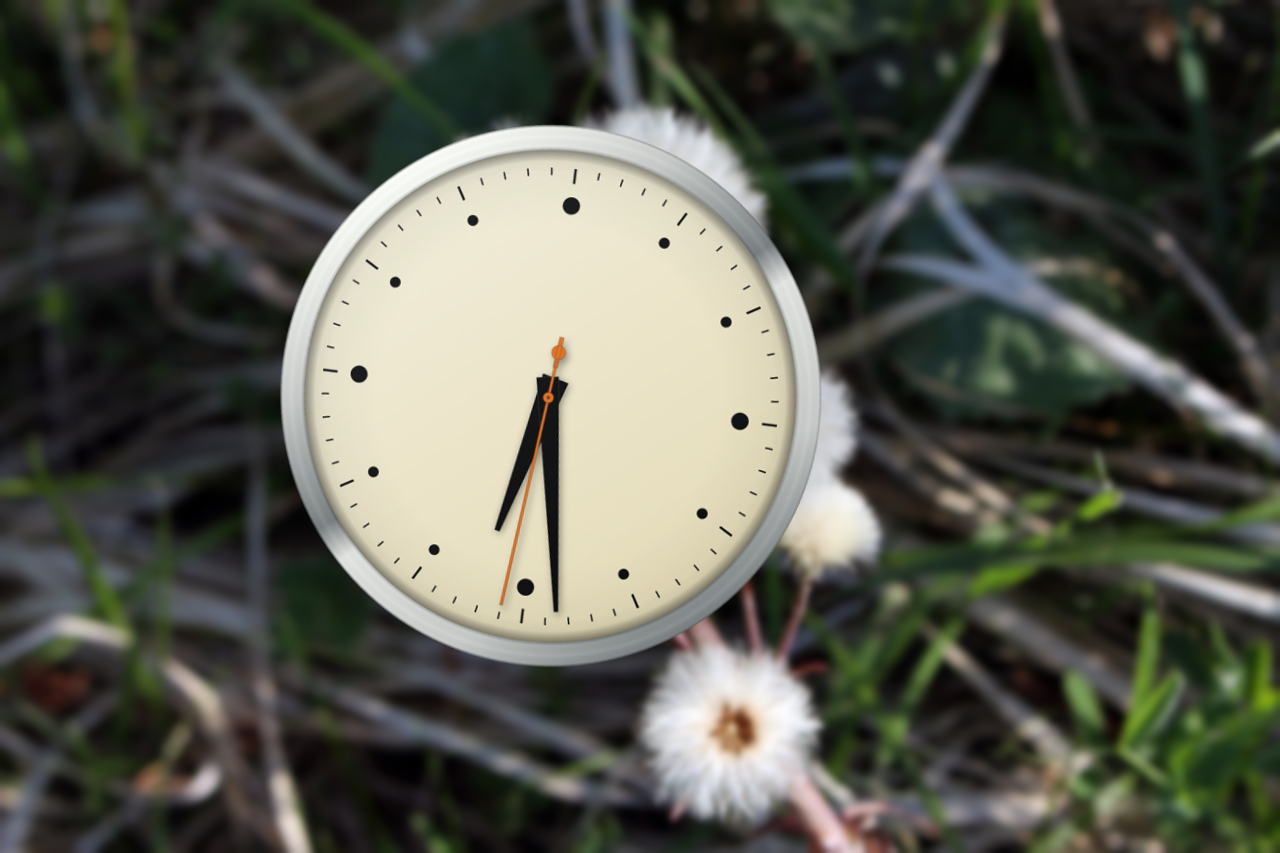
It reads 6,28,31
